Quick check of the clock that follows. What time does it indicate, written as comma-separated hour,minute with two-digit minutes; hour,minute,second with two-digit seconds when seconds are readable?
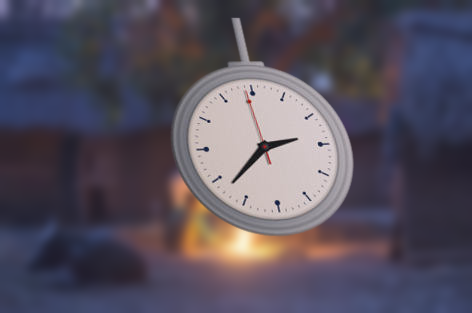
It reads 2,37,59
